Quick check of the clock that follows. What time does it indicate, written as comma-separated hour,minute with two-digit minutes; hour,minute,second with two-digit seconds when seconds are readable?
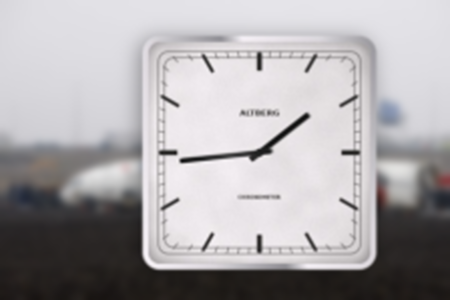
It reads 1,44
